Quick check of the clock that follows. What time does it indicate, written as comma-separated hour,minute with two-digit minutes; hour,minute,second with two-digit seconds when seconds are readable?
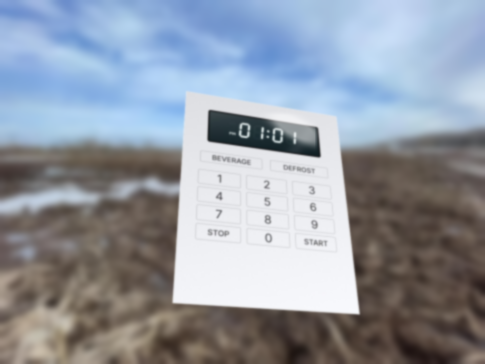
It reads 1,01
